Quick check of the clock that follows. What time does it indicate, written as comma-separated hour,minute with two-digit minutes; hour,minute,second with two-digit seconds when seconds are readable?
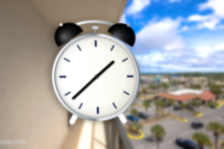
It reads 1,38
